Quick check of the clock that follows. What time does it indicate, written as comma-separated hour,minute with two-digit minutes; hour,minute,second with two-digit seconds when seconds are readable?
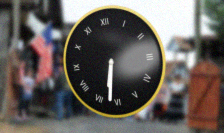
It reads 6,32
